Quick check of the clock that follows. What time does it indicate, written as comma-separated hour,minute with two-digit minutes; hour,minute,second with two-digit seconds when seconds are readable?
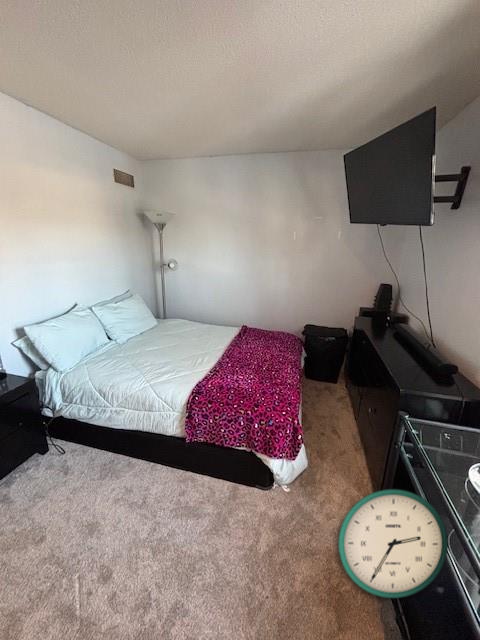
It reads 2,35
